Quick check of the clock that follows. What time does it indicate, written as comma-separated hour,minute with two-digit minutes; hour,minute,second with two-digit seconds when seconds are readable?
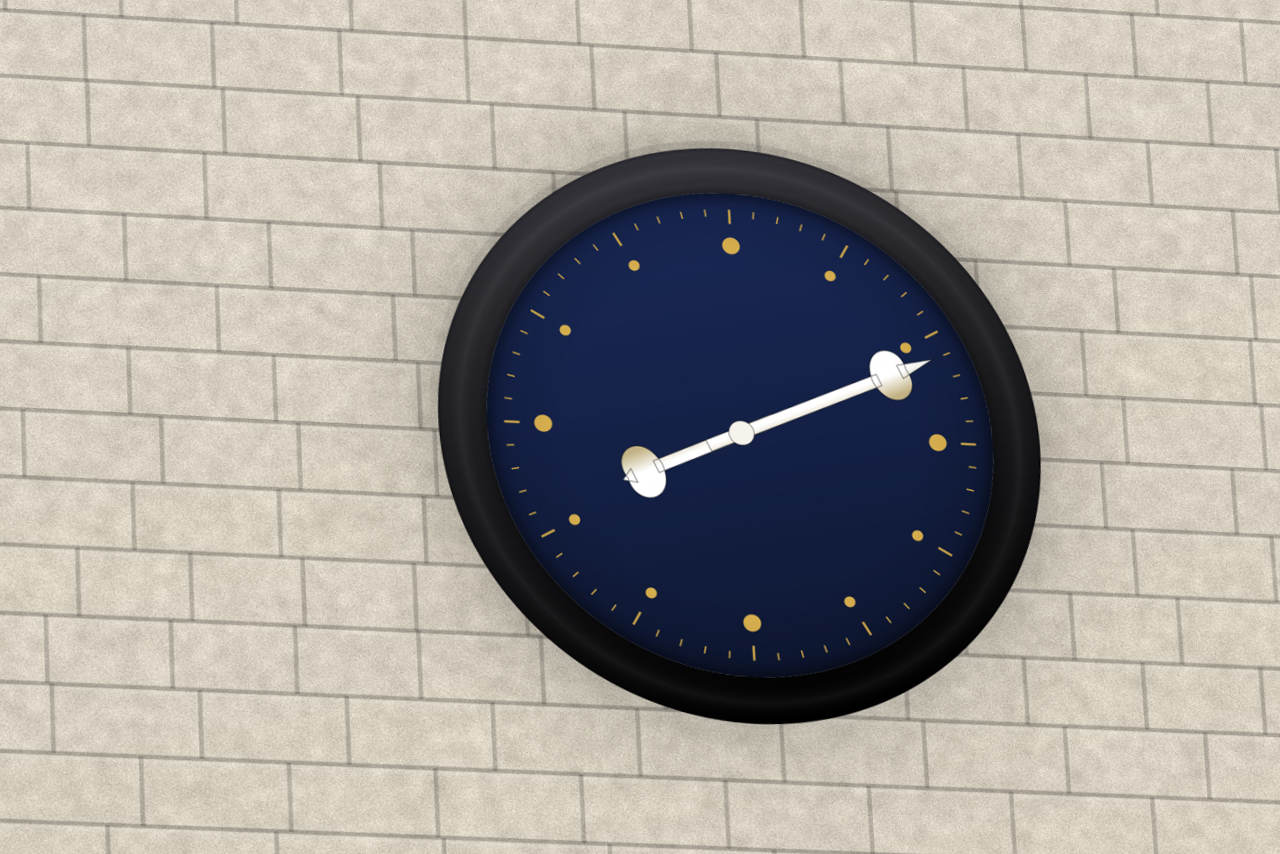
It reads 8,11
